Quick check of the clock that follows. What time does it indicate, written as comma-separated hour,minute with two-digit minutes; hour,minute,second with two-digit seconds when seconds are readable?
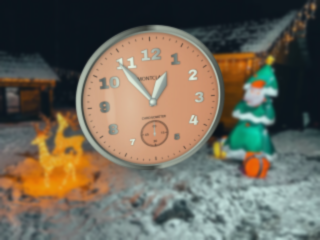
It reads 12,54
